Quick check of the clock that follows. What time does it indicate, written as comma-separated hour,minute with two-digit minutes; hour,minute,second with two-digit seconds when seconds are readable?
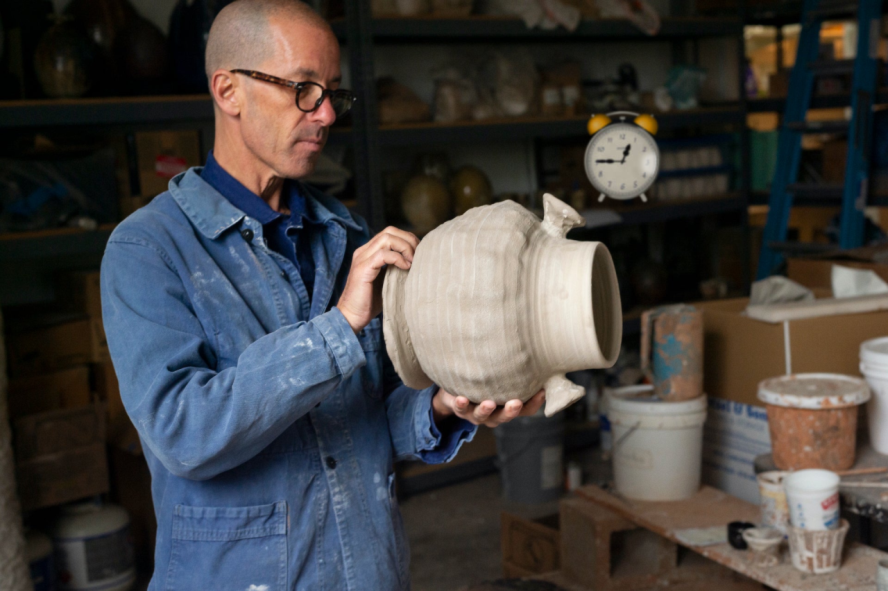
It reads 12,45
